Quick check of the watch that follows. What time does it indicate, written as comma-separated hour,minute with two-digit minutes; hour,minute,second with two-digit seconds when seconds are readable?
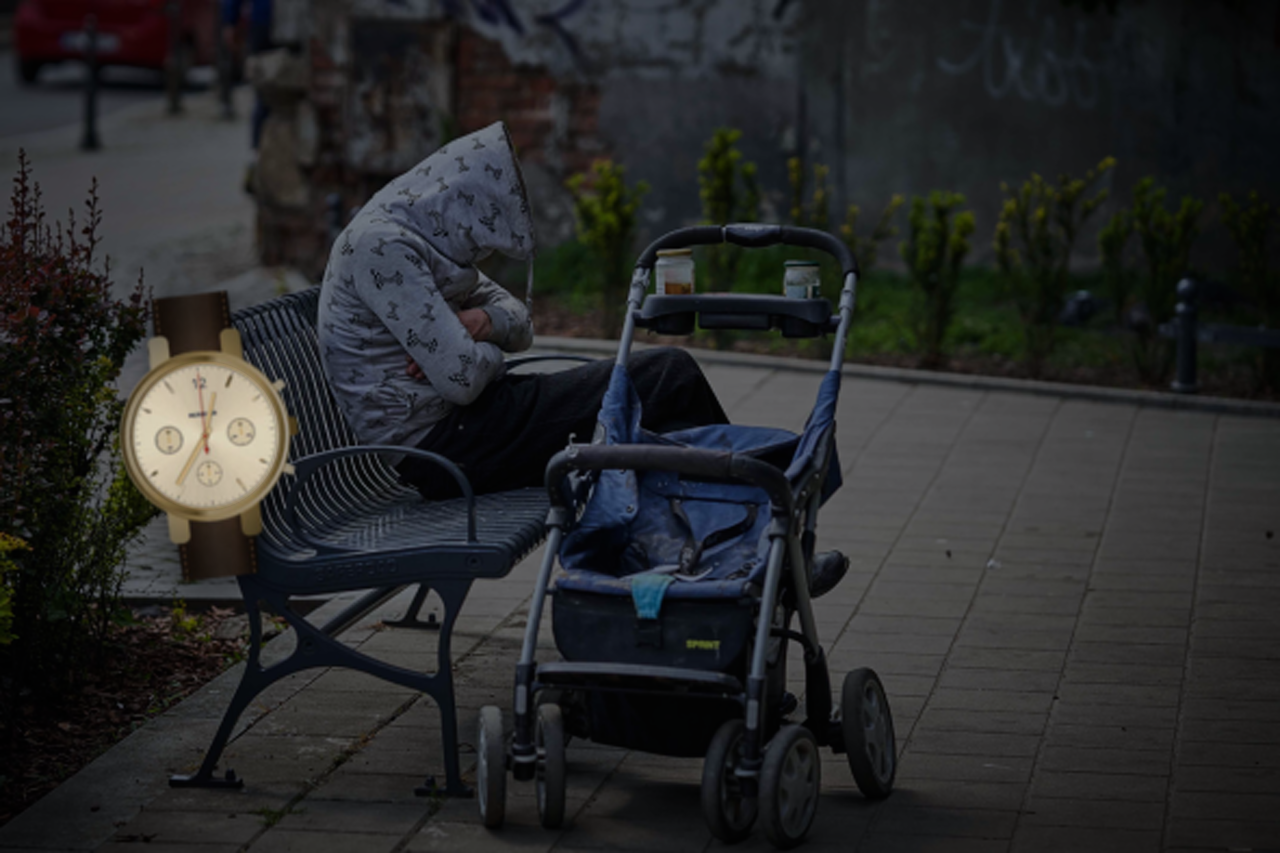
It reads 12,36
